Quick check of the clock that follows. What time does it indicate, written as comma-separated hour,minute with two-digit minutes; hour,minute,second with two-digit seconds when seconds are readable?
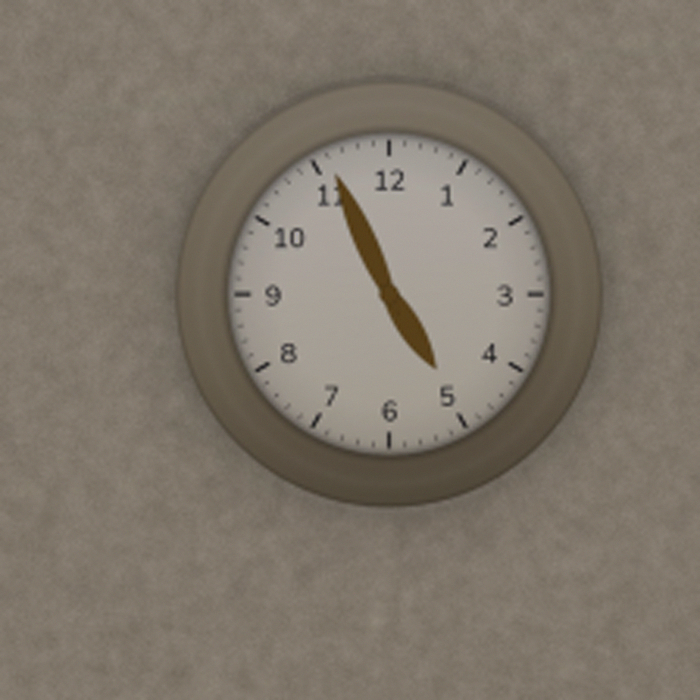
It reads 4,56
